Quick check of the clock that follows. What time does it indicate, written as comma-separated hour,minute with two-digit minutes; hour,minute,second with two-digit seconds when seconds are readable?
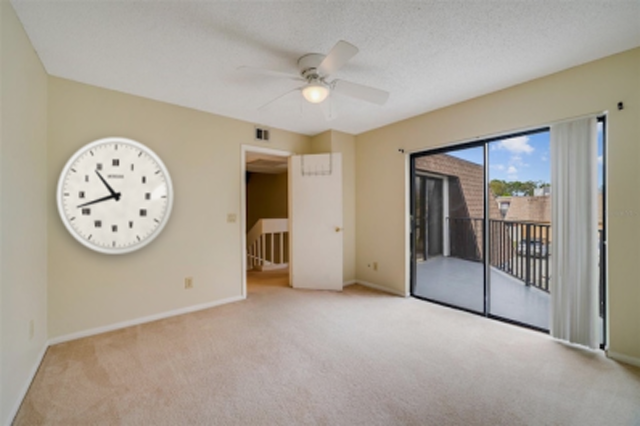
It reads 10,42
